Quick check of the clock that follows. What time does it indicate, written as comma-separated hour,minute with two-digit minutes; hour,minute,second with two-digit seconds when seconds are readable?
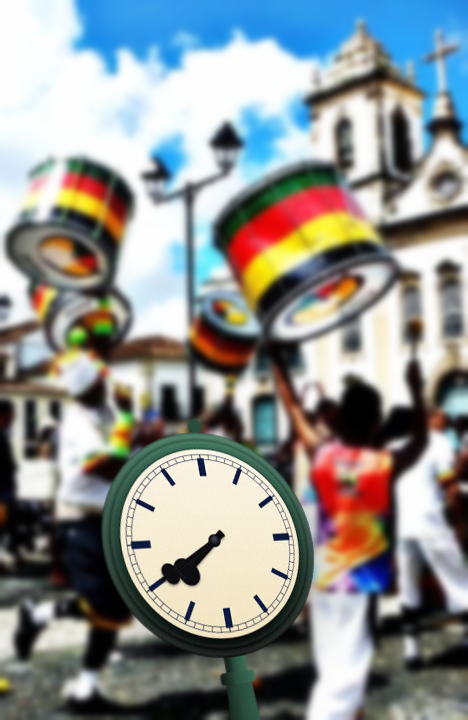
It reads 7,40
